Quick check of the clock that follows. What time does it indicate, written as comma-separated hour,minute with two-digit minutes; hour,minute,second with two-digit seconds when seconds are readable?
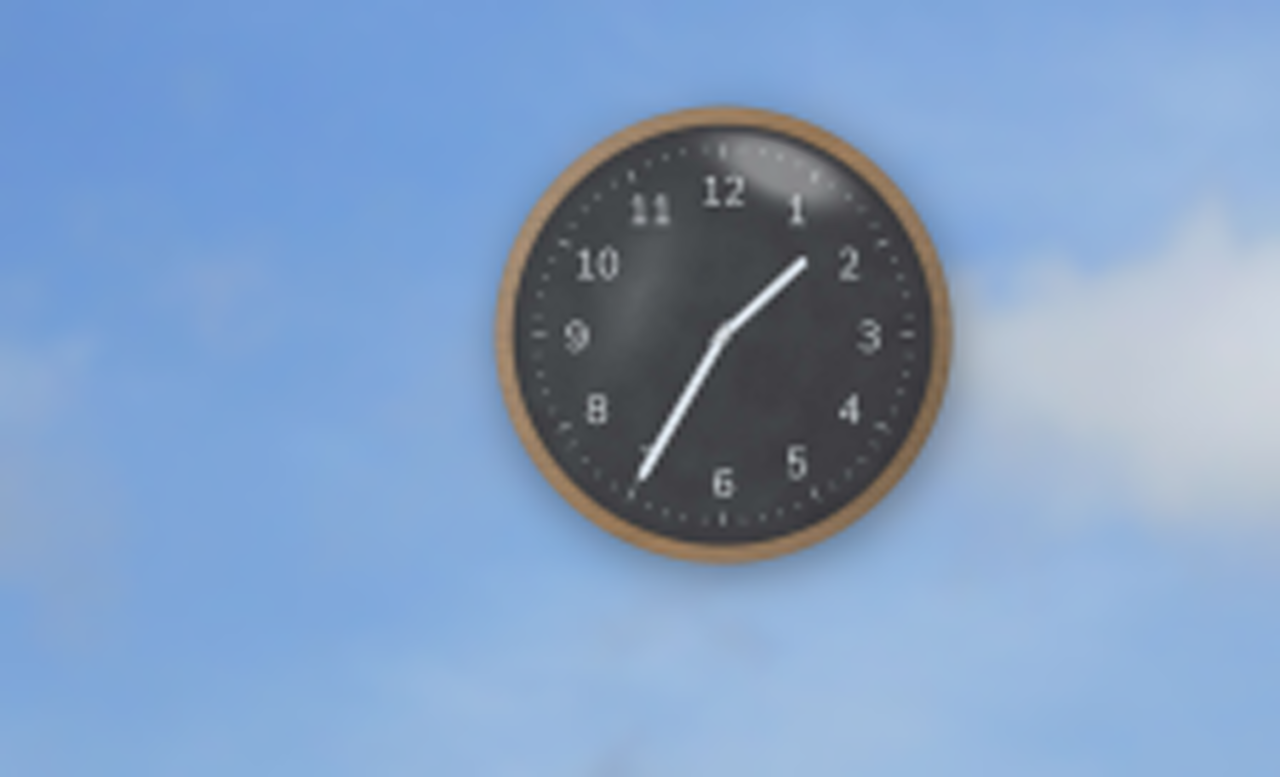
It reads 1,35
